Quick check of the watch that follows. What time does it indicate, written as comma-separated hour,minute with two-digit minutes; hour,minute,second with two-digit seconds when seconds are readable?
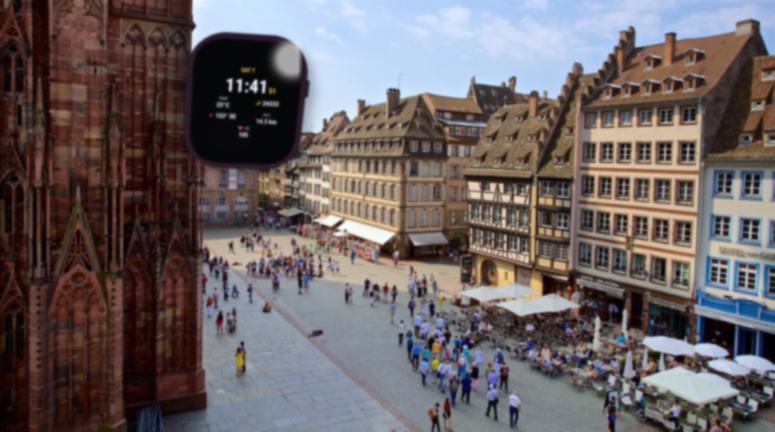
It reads 11,41
